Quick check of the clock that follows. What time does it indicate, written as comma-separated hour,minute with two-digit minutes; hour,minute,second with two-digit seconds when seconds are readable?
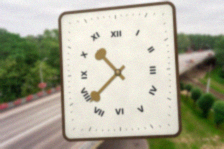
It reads 10,38
